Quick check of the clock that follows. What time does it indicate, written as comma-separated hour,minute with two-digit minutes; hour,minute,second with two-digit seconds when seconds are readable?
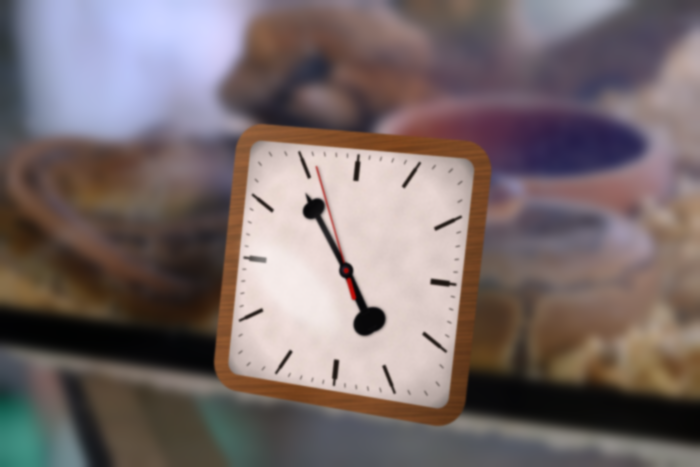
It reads 4,53,56
